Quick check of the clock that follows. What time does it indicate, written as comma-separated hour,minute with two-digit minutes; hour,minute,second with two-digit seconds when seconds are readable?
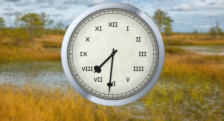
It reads 7,31
